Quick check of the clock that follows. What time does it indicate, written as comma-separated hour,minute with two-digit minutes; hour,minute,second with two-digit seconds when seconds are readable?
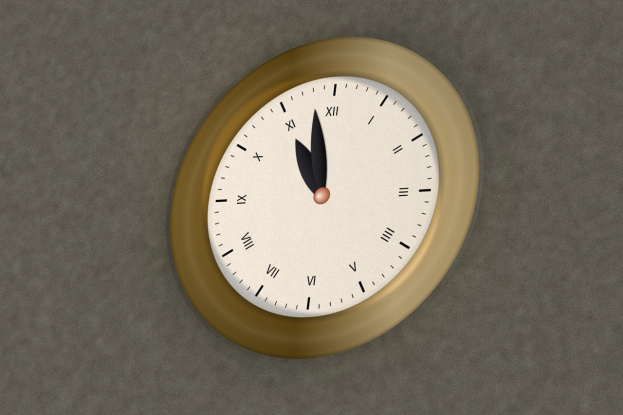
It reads 10,58
